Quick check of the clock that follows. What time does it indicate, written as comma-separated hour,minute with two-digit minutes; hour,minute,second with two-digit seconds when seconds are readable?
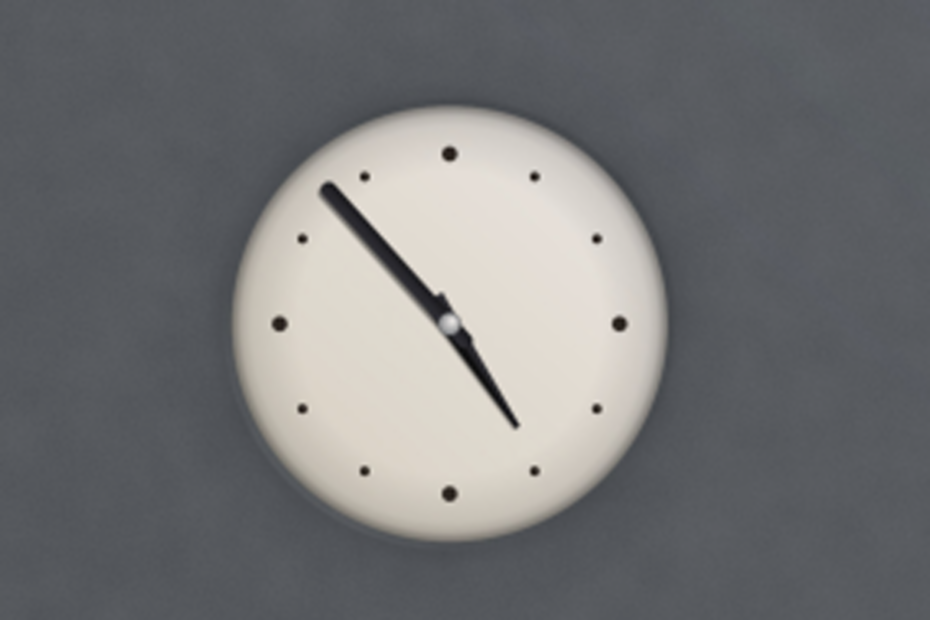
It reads 4,53
